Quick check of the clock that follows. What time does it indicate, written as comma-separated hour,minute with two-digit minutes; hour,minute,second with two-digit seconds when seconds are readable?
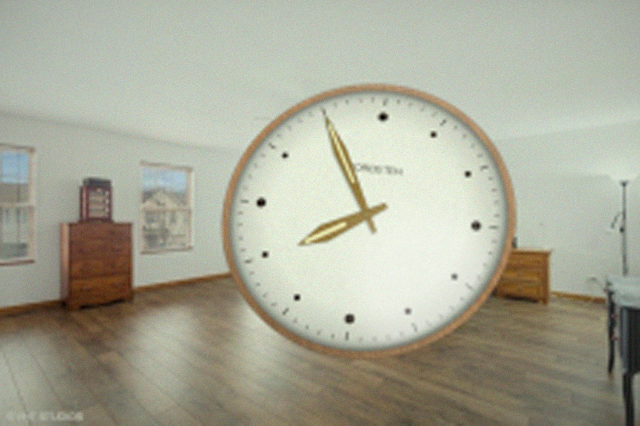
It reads 7,55
